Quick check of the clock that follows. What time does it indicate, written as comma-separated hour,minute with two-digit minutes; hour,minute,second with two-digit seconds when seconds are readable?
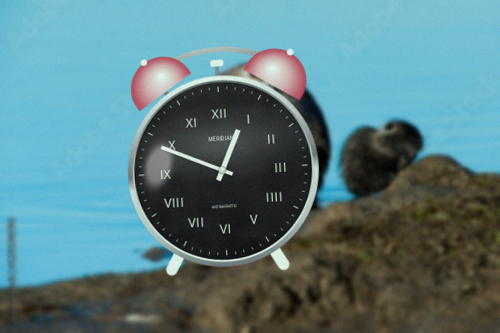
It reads 12,49
